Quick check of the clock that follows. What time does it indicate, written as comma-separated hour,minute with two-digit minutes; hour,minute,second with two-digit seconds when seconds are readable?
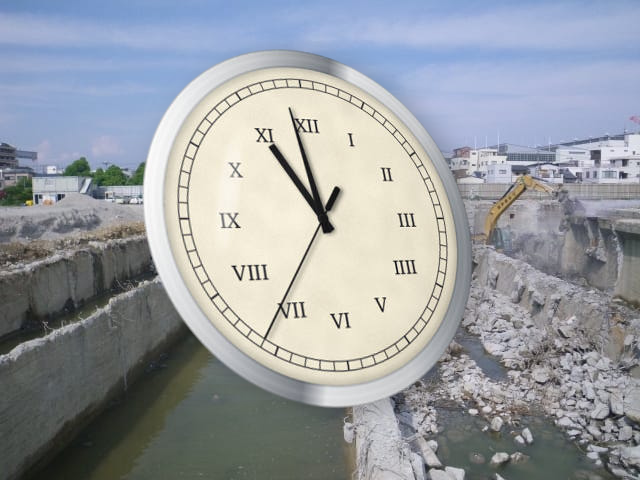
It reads 10,58,36
